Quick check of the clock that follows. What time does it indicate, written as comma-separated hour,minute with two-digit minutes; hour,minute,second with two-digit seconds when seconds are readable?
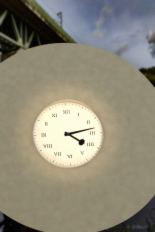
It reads 4,13
